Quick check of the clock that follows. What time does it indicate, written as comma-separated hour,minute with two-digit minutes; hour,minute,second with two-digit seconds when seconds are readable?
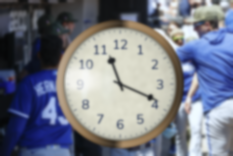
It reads 11,19
